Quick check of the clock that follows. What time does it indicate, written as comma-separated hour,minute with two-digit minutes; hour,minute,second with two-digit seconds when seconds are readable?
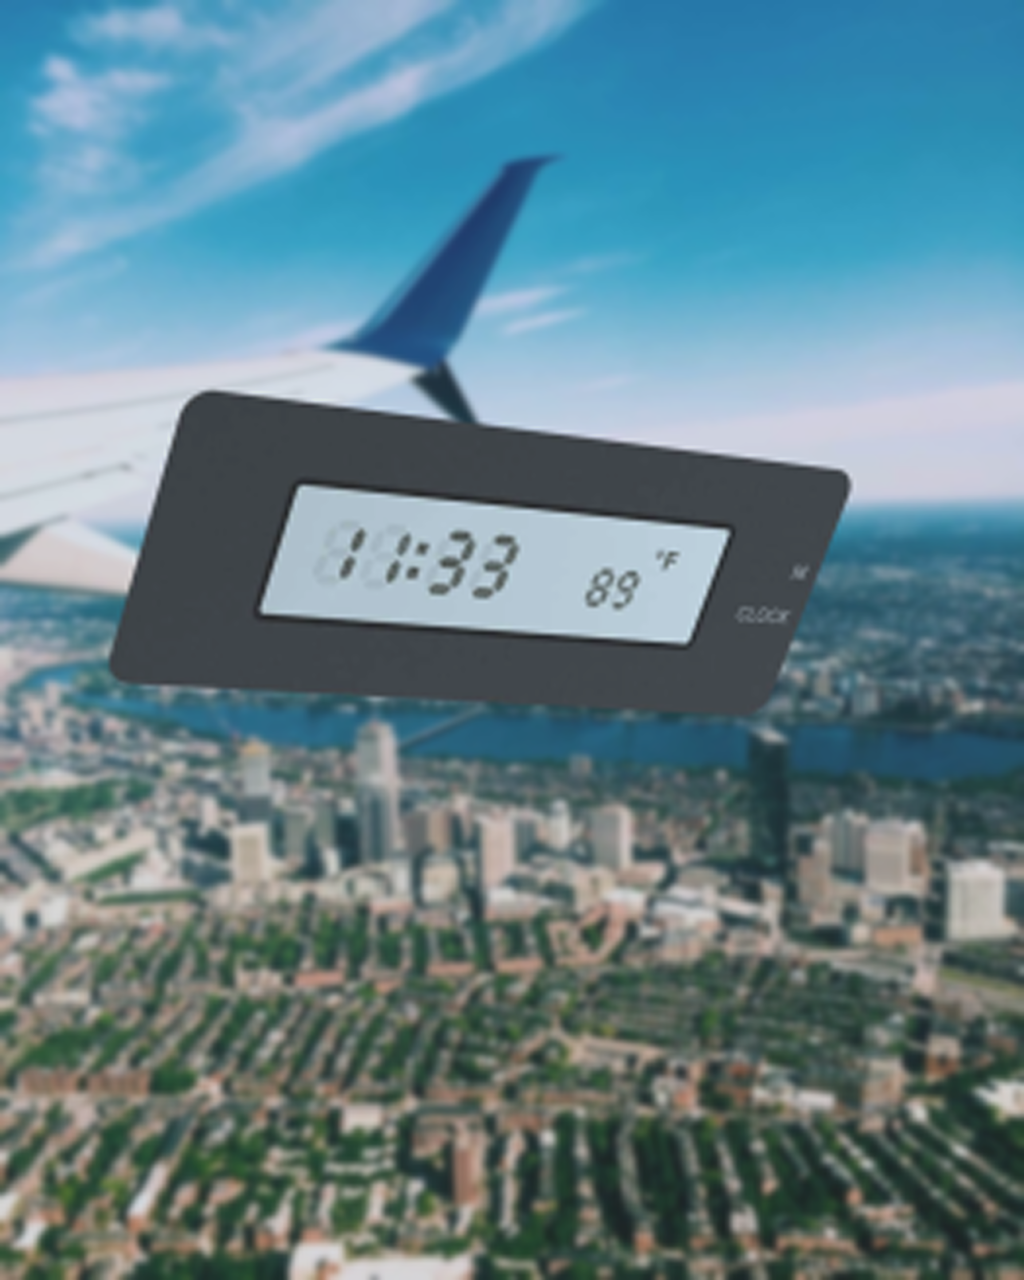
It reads 11,33
